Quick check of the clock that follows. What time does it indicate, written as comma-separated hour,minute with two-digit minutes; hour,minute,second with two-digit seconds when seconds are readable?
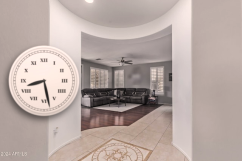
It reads 8,28
